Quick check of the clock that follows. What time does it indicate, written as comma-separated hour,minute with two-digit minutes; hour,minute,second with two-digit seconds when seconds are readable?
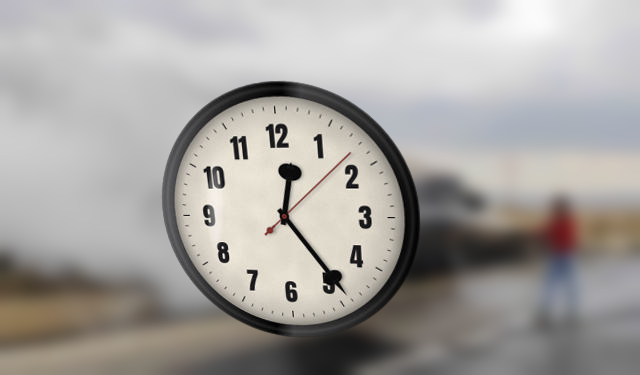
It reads 12,24,08
